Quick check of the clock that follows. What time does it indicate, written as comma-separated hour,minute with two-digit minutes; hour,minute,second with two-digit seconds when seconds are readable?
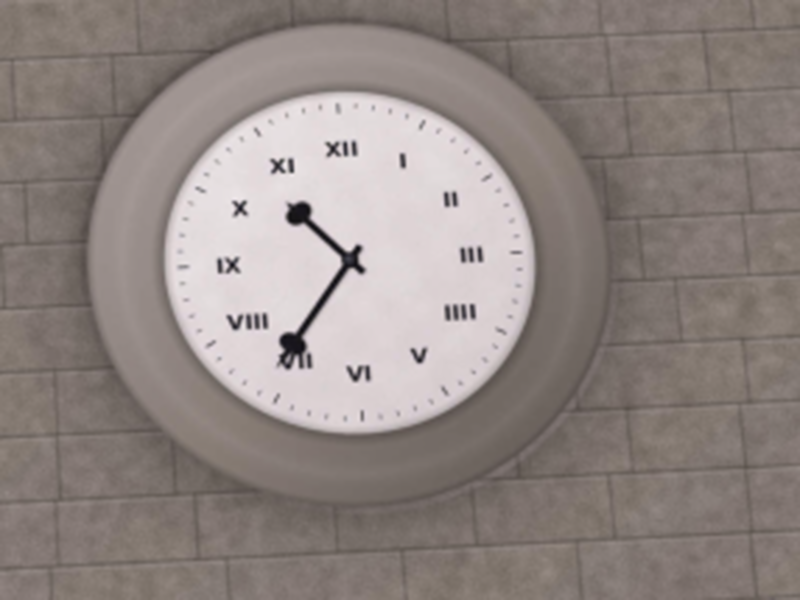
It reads 10,36
